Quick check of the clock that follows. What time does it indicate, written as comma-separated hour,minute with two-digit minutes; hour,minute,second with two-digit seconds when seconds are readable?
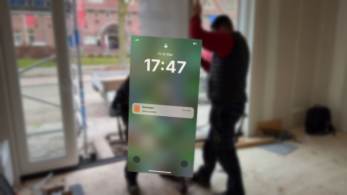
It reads 17,47
